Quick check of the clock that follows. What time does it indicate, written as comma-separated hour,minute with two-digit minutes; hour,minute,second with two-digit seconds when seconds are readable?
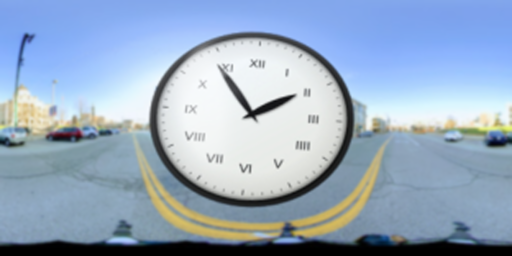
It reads 1,54
